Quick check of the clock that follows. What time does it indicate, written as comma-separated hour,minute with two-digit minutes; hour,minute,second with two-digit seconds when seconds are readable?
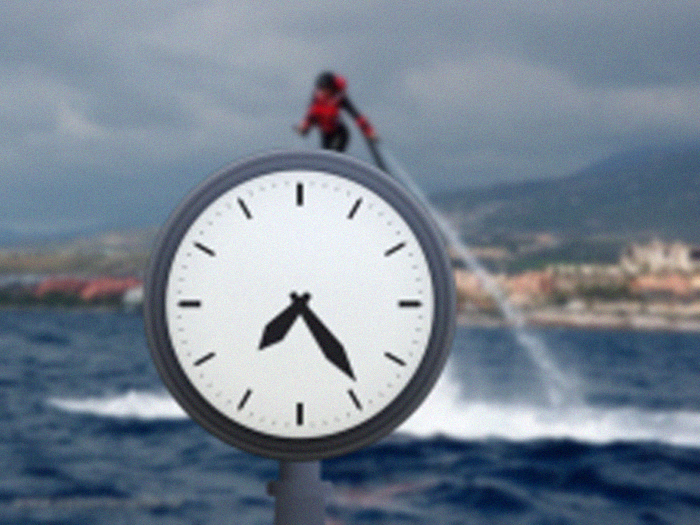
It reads 7,24
